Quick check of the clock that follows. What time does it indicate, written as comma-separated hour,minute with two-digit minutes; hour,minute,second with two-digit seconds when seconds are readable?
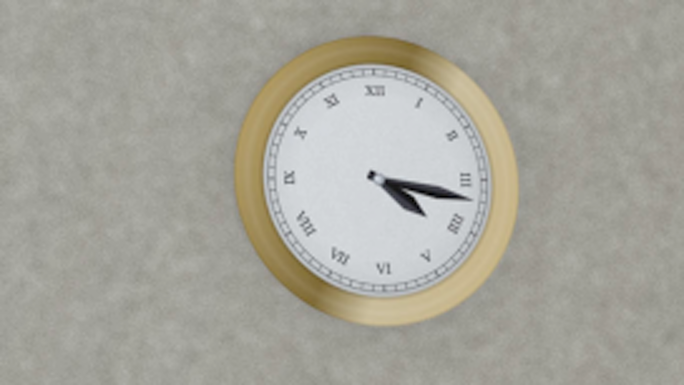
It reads 4,17
